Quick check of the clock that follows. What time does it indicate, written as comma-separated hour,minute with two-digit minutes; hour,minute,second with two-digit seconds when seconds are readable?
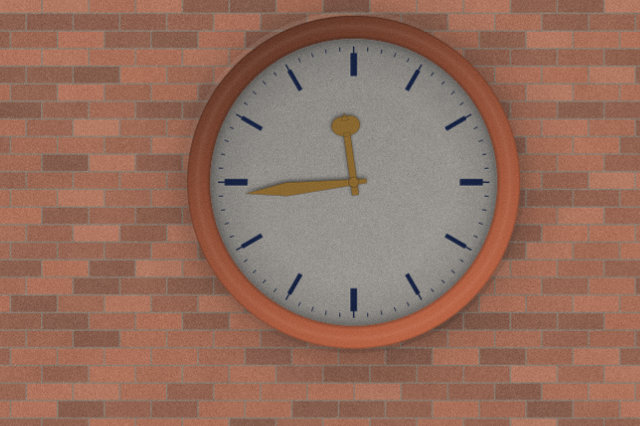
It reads 11,44
